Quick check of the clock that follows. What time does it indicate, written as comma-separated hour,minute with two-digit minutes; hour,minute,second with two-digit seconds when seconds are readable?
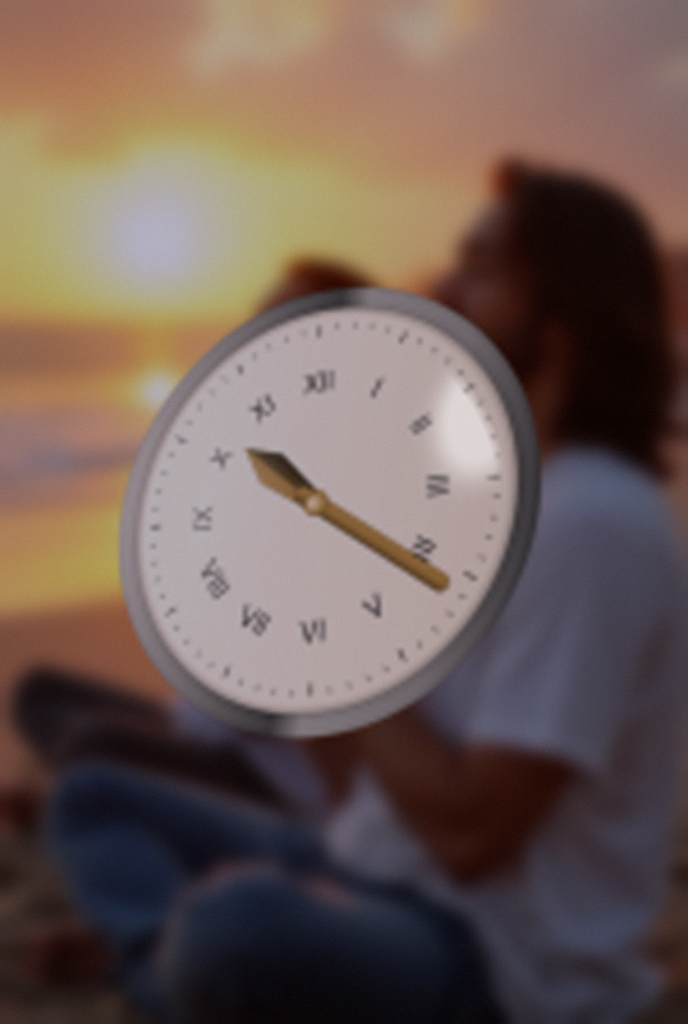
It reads 10,21
